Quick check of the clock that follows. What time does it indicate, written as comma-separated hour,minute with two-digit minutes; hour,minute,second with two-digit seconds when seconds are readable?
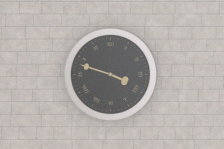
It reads 3,48
